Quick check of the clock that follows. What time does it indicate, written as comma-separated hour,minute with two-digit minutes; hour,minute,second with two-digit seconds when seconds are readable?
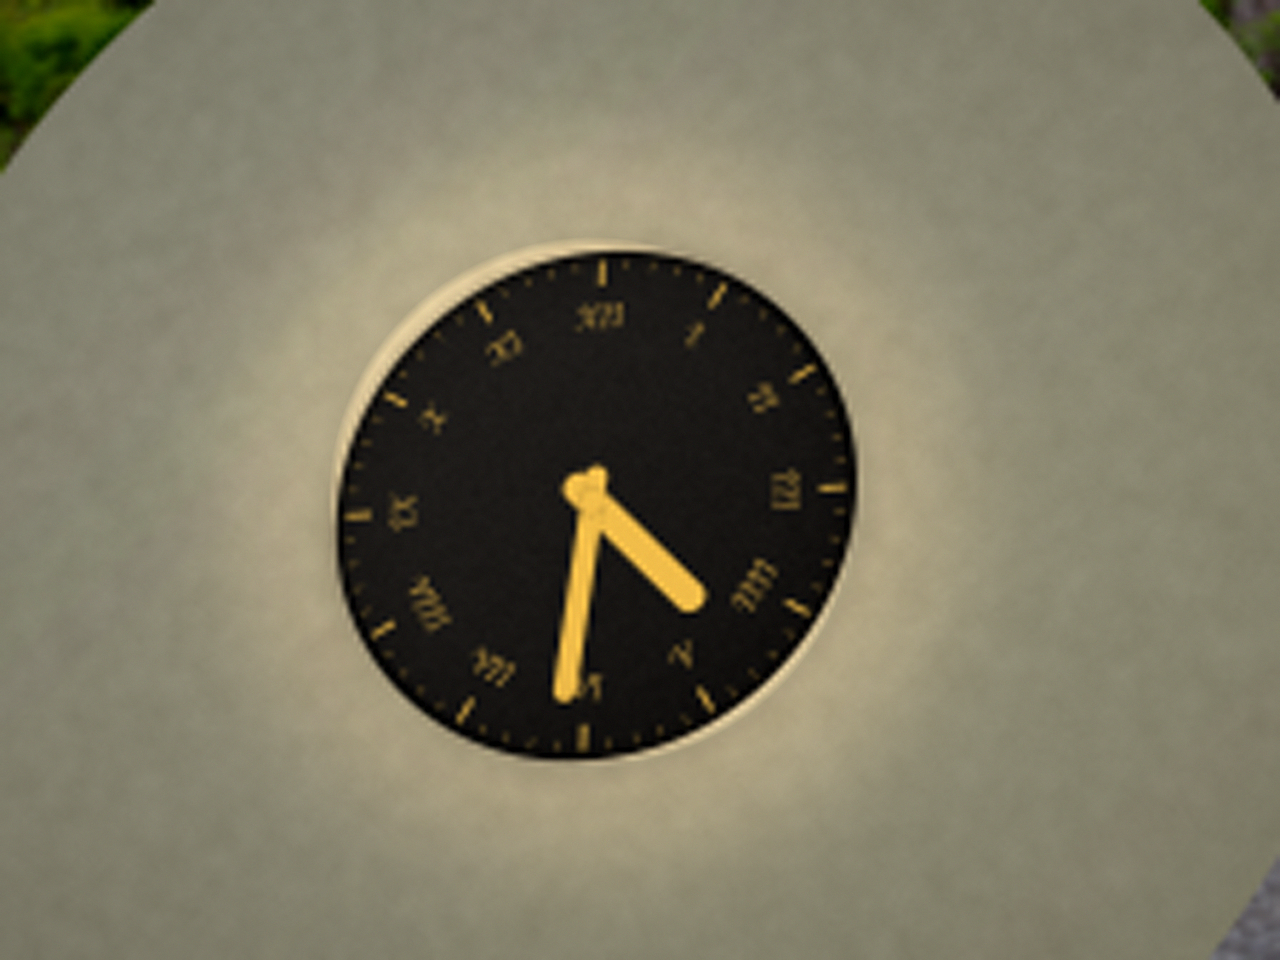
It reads 4,31
